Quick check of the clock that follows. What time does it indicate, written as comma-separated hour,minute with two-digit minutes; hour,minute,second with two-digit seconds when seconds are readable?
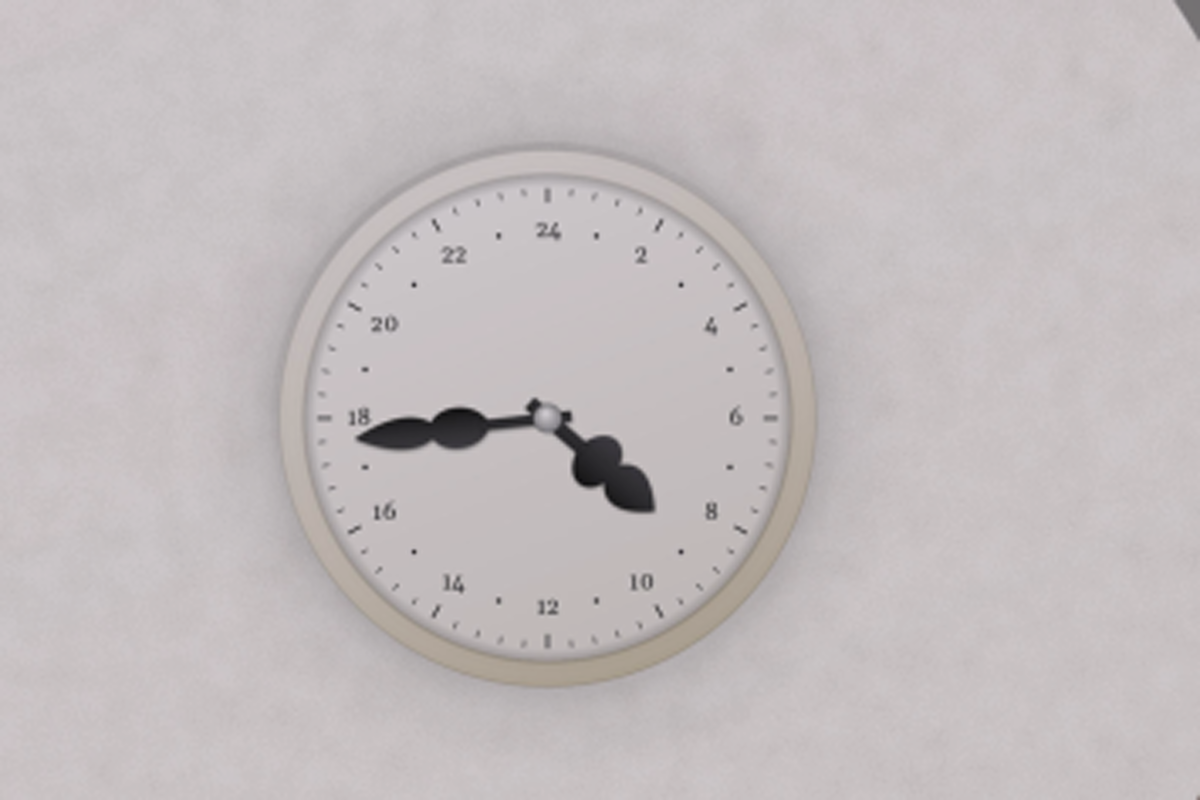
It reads 8,44
